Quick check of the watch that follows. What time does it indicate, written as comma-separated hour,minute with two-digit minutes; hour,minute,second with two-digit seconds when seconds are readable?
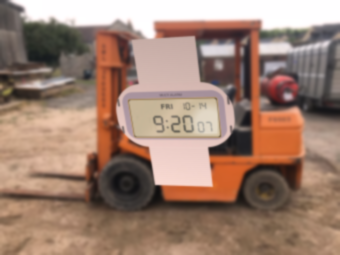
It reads 9,20,07
